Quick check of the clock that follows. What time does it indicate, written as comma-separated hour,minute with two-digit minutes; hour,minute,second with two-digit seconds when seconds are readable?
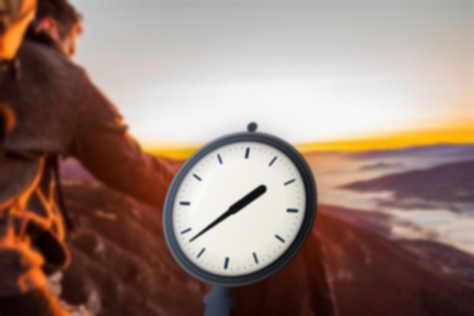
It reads 1,38
